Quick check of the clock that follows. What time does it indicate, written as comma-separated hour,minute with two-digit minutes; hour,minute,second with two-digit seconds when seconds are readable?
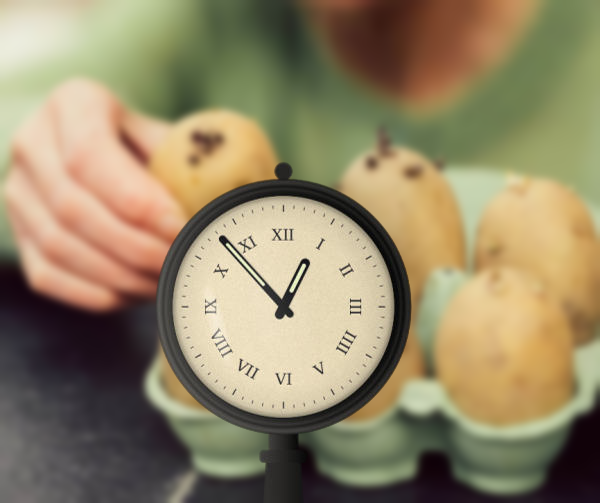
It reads 12,53
